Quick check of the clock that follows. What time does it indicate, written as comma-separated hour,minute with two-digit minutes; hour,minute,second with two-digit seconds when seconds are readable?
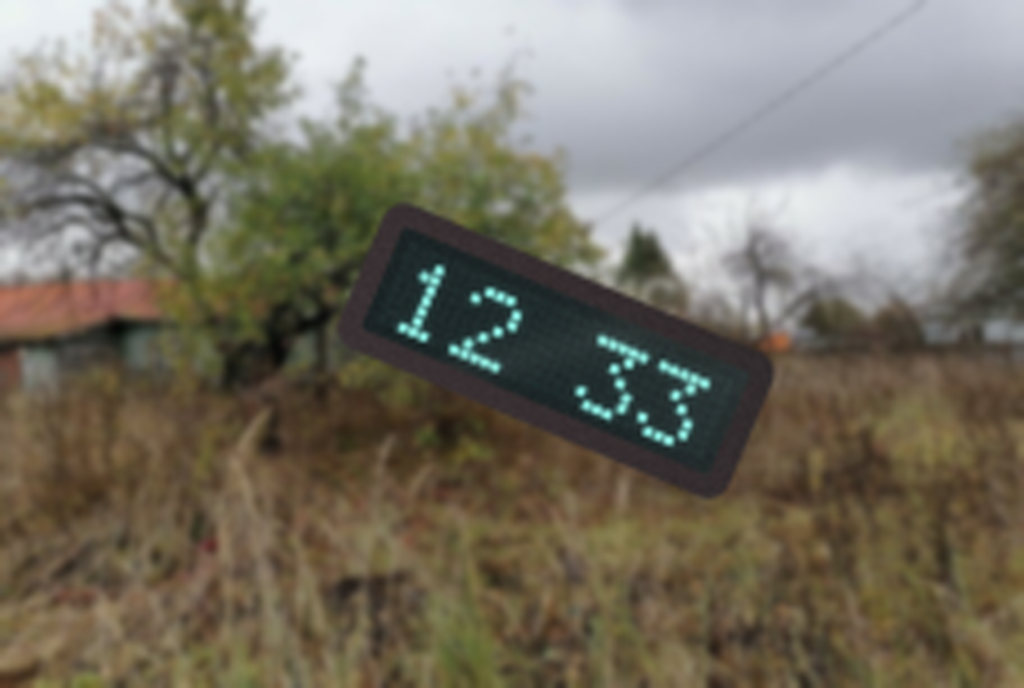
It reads 12,33
